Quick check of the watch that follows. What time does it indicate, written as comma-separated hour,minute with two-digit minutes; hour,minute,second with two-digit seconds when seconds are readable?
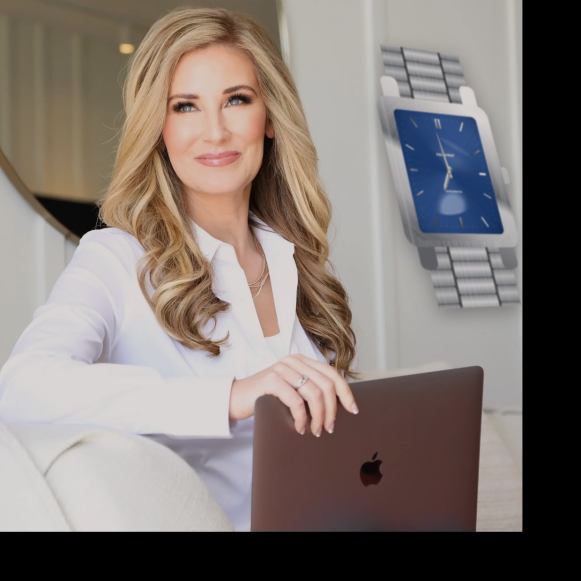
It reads 6,59
